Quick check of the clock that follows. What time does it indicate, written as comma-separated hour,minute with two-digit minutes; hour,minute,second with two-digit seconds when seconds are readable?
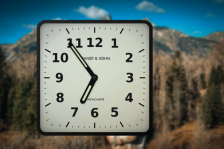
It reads 6,54
